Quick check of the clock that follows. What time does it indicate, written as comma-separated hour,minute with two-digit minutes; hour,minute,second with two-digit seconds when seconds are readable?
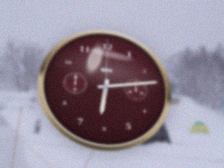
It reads 6,13
